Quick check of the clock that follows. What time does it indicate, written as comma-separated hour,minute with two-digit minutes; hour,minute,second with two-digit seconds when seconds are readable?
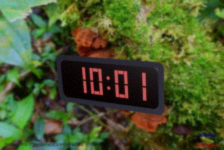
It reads 10,01
